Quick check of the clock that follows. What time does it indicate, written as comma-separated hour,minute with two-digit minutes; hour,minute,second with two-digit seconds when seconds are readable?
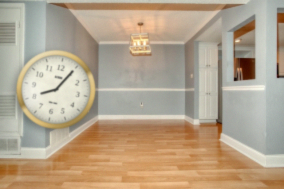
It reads 8,05
